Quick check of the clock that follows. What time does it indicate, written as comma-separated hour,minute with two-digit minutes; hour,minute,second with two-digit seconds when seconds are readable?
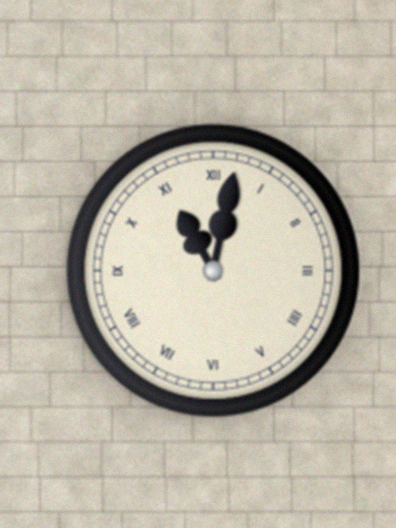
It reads 11,02
